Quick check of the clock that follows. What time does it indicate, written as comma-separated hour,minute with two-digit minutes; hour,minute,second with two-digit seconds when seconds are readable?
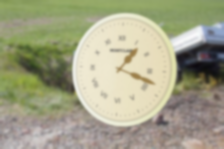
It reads 1,18
